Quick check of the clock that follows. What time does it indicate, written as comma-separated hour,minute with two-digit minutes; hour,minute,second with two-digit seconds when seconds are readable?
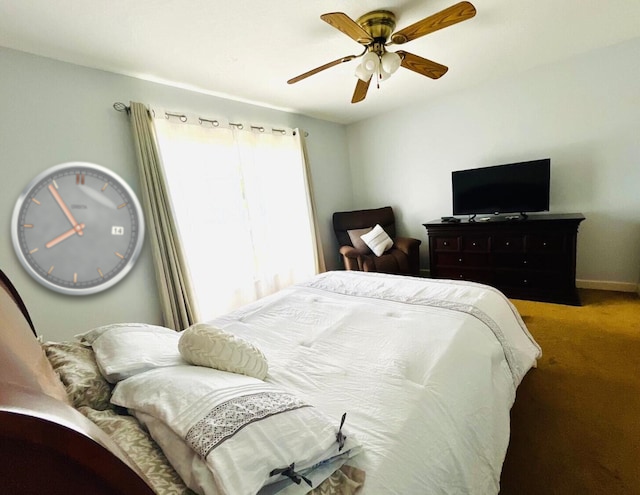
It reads 7,54
